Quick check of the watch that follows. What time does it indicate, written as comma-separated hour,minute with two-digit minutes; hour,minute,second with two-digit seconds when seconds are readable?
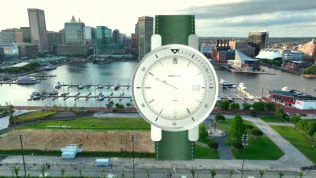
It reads 9,49
